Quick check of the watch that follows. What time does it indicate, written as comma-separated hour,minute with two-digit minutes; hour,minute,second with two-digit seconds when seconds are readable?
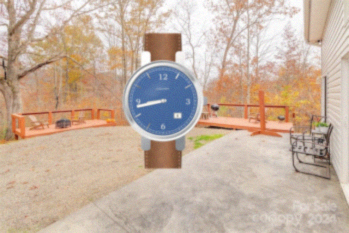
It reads 8,43
